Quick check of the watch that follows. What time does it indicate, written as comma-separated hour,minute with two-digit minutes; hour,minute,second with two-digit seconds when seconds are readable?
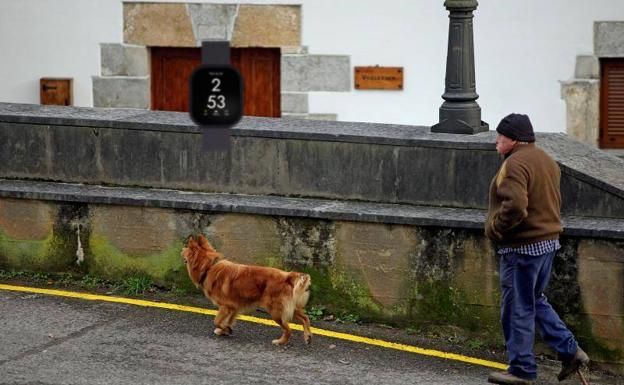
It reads 2,53
